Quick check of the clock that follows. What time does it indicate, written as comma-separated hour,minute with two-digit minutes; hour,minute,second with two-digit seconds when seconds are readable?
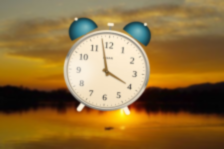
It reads 3,58
